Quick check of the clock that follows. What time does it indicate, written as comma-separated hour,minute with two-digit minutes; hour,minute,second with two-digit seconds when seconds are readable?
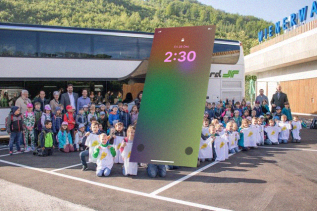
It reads 2,30
